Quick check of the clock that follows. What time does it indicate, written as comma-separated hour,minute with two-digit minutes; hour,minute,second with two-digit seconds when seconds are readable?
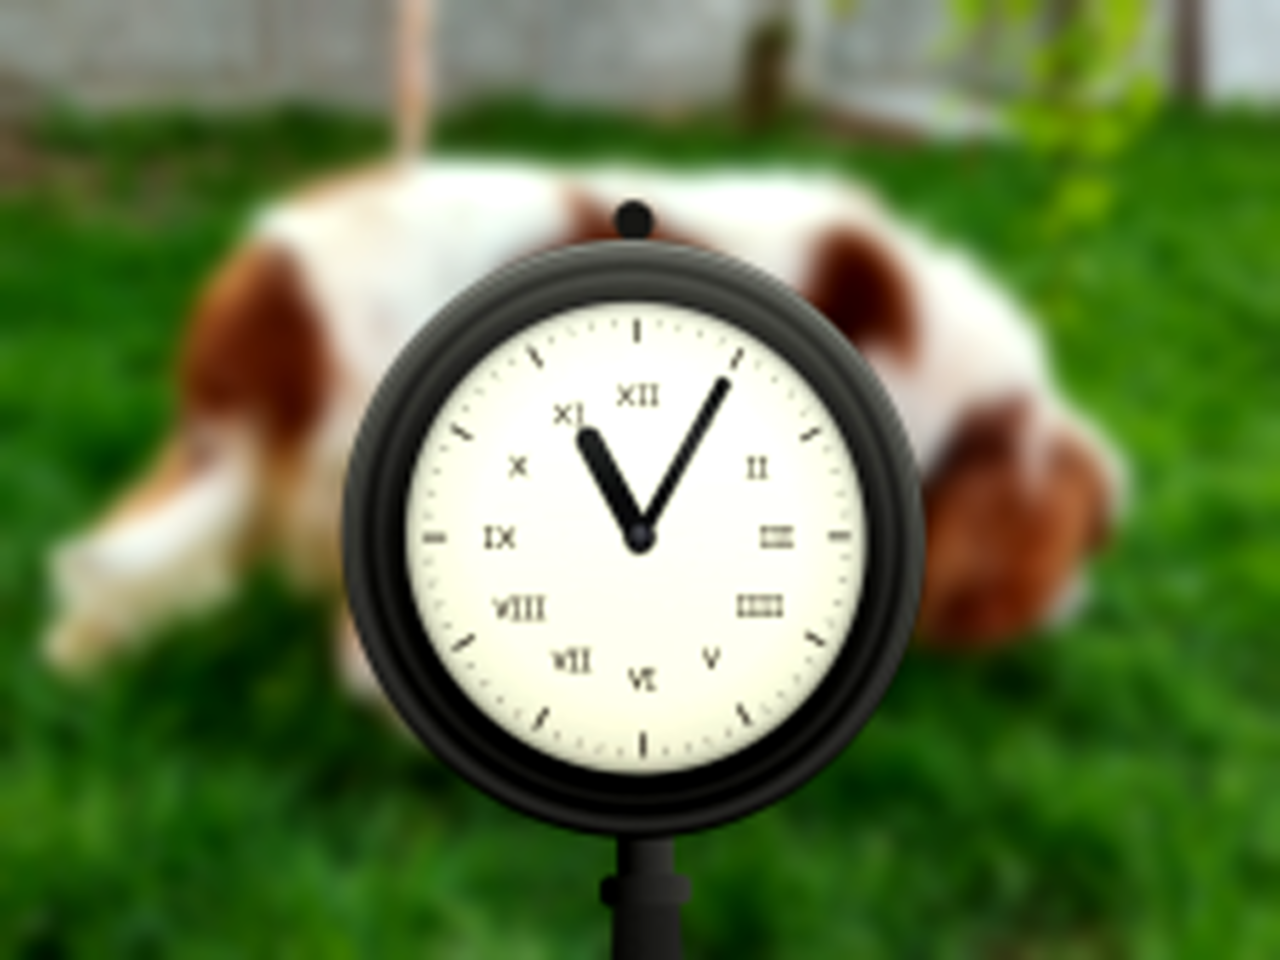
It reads 11,05
